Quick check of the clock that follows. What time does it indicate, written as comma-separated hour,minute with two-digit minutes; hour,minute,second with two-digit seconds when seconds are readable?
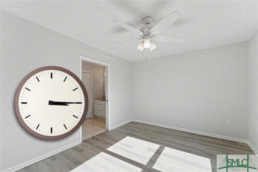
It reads 3,15
